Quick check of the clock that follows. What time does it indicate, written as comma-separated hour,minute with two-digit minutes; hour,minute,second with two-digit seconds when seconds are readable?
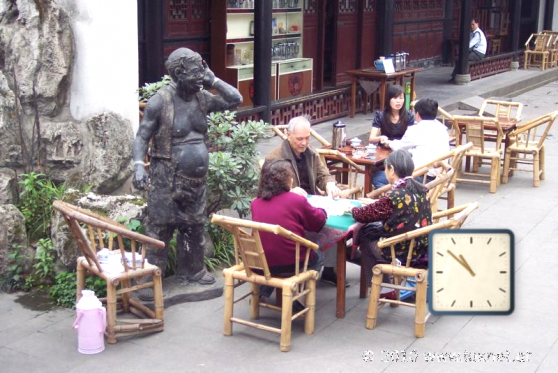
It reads 10,52
